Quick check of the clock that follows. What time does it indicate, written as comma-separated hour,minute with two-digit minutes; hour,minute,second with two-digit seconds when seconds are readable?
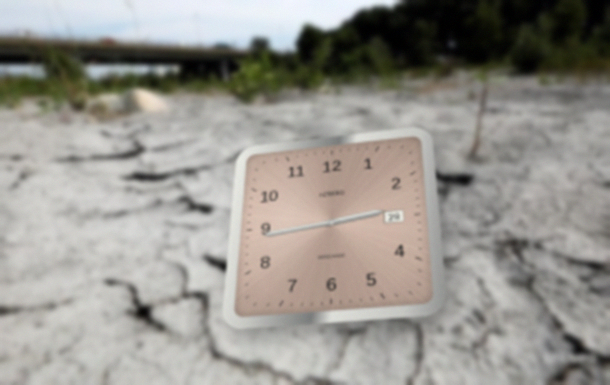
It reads 2,44
